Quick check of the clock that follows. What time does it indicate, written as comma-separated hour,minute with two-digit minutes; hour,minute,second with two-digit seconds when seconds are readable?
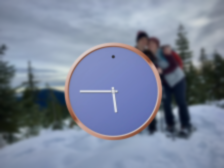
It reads 5,45
